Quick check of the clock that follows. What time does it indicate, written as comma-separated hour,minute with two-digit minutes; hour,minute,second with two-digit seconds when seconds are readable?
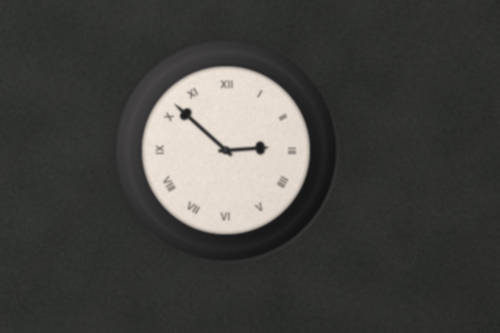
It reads 2,52
